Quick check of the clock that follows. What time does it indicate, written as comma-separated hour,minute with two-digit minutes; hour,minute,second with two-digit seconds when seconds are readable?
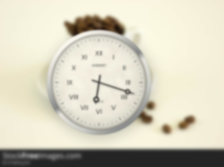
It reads 6,18
